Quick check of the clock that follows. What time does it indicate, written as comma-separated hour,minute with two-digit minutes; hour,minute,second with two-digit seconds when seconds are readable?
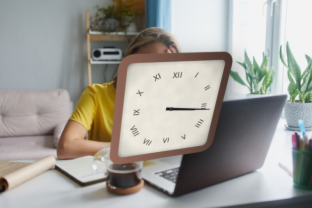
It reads 3,16
